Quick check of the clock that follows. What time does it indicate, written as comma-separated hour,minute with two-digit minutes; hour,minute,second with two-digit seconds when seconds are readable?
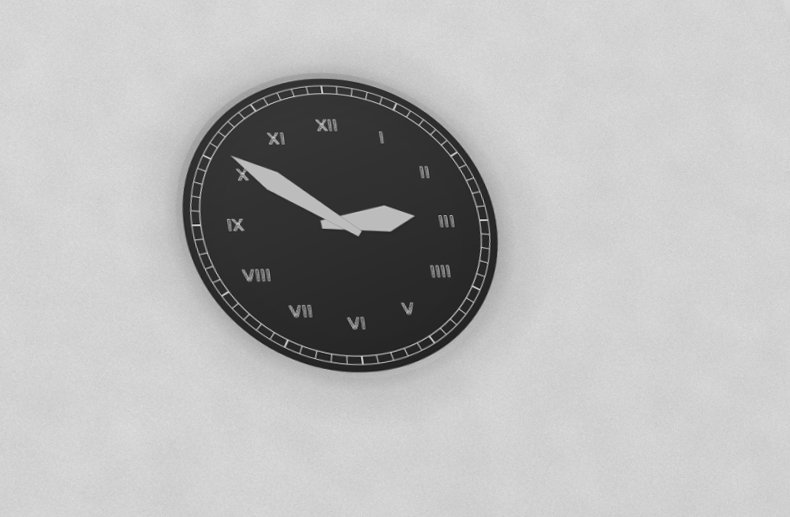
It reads 2,51
